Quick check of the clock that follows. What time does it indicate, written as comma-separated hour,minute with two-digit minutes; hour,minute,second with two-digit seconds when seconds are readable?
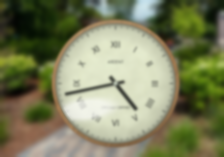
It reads 4,43
